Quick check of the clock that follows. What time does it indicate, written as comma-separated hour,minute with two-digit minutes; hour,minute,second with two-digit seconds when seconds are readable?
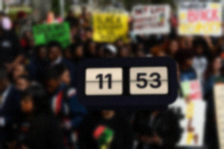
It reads 11,53
